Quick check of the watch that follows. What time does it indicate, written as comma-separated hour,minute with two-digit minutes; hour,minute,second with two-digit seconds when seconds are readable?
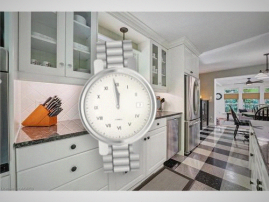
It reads 11,59
